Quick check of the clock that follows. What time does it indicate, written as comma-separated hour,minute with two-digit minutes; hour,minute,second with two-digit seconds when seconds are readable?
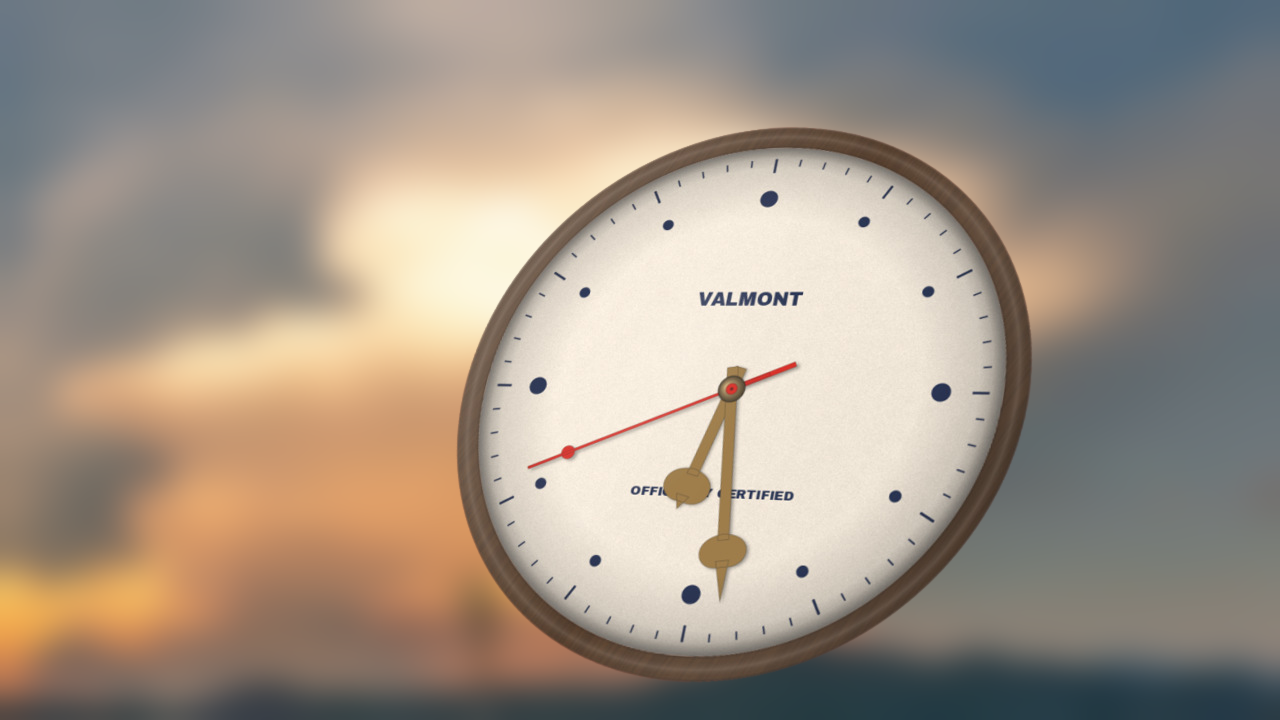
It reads 6,28,41
